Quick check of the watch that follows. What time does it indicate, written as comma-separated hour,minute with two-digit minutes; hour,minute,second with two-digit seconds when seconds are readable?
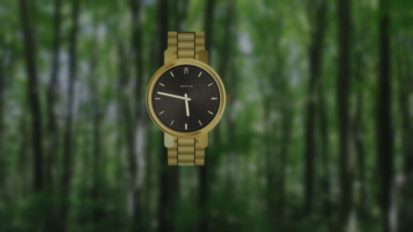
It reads 5,47
